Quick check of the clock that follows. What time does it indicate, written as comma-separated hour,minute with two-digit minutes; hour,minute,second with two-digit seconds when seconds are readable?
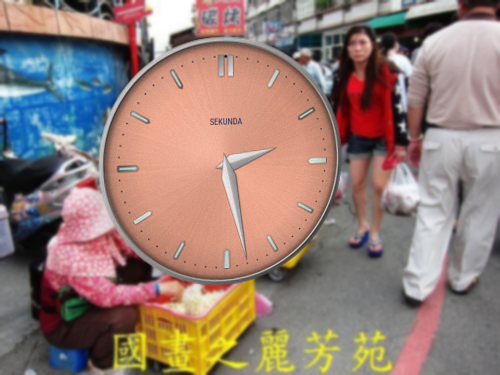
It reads 2,28
